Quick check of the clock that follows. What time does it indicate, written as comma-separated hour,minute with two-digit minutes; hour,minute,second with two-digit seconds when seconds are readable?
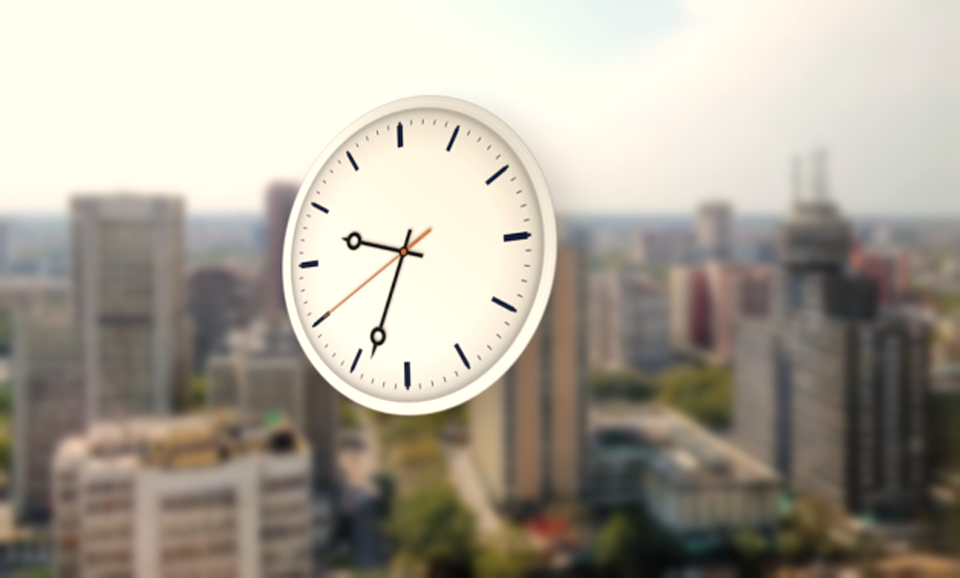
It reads 9,33,40
